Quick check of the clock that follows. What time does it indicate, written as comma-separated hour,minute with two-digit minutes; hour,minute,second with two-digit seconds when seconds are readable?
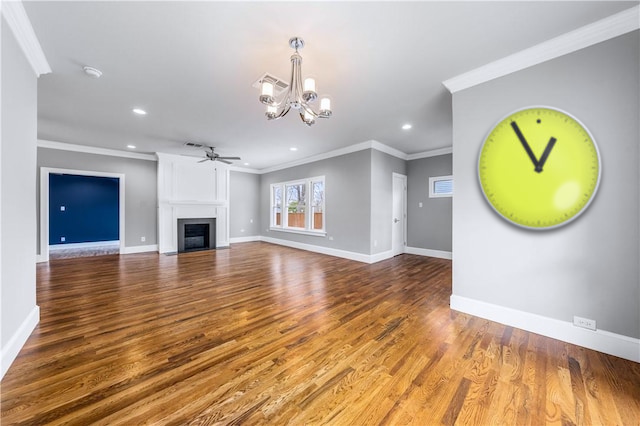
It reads 12,55
